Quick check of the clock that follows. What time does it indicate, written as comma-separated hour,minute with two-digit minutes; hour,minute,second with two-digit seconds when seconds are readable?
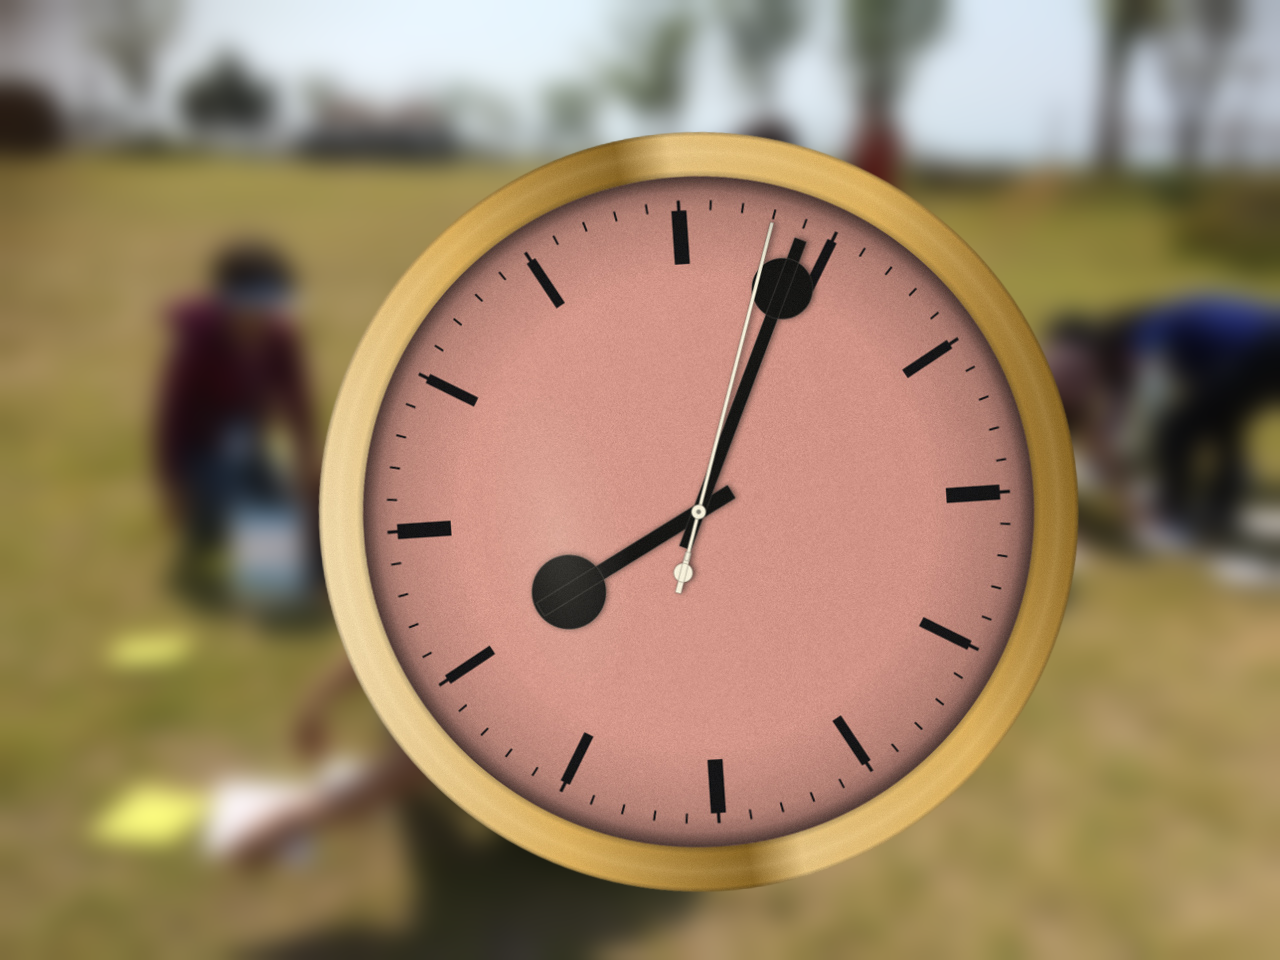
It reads 8,04,03
